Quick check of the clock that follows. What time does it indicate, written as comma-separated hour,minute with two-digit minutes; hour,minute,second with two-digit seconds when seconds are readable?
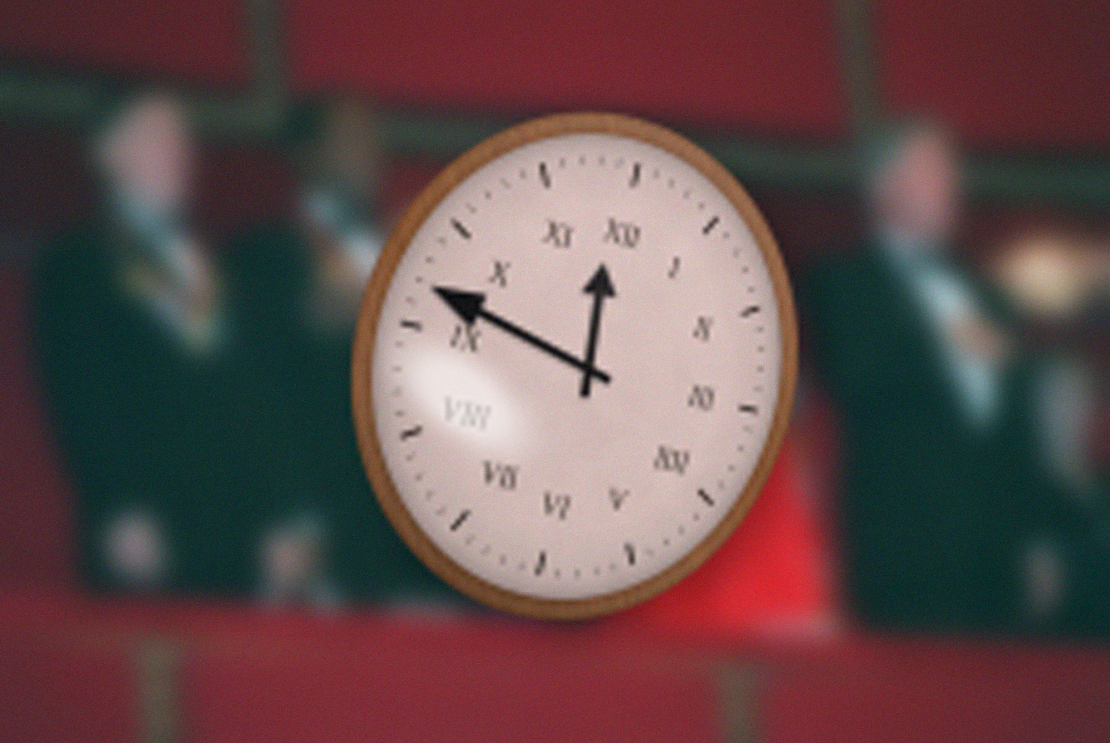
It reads 11,47
